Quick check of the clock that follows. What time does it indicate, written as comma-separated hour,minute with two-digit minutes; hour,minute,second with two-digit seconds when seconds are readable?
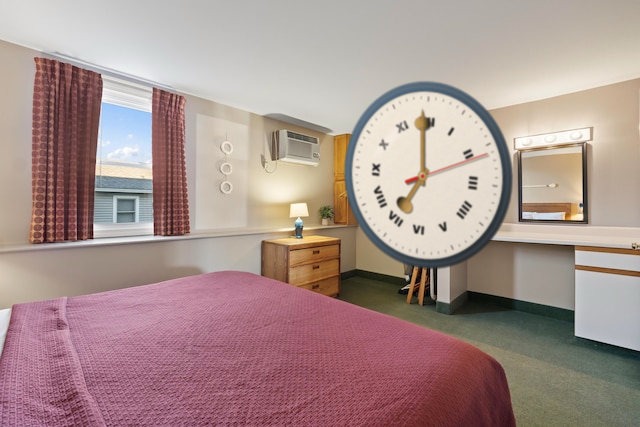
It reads 6,59,11
